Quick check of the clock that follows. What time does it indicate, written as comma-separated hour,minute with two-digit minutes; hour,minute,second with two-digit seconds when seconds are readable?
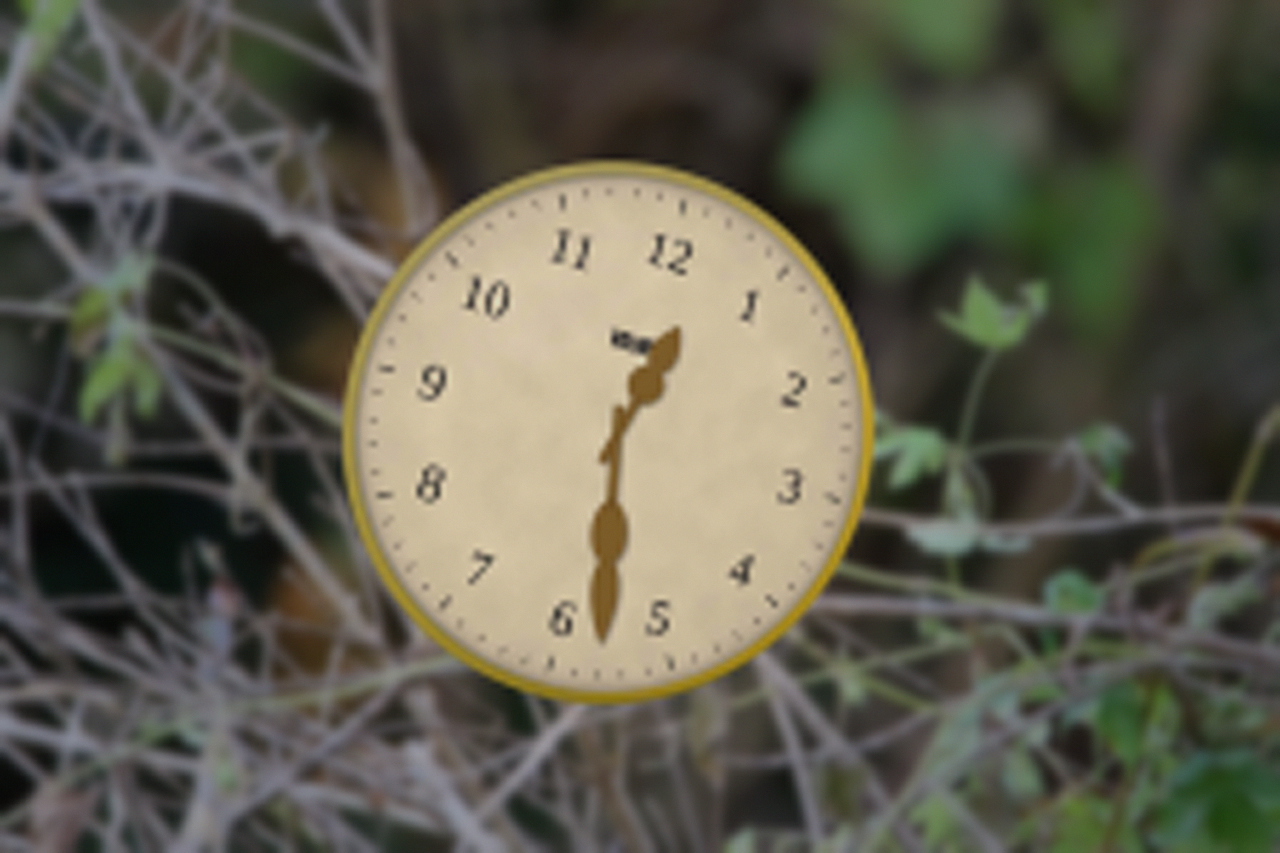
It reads 12,28
